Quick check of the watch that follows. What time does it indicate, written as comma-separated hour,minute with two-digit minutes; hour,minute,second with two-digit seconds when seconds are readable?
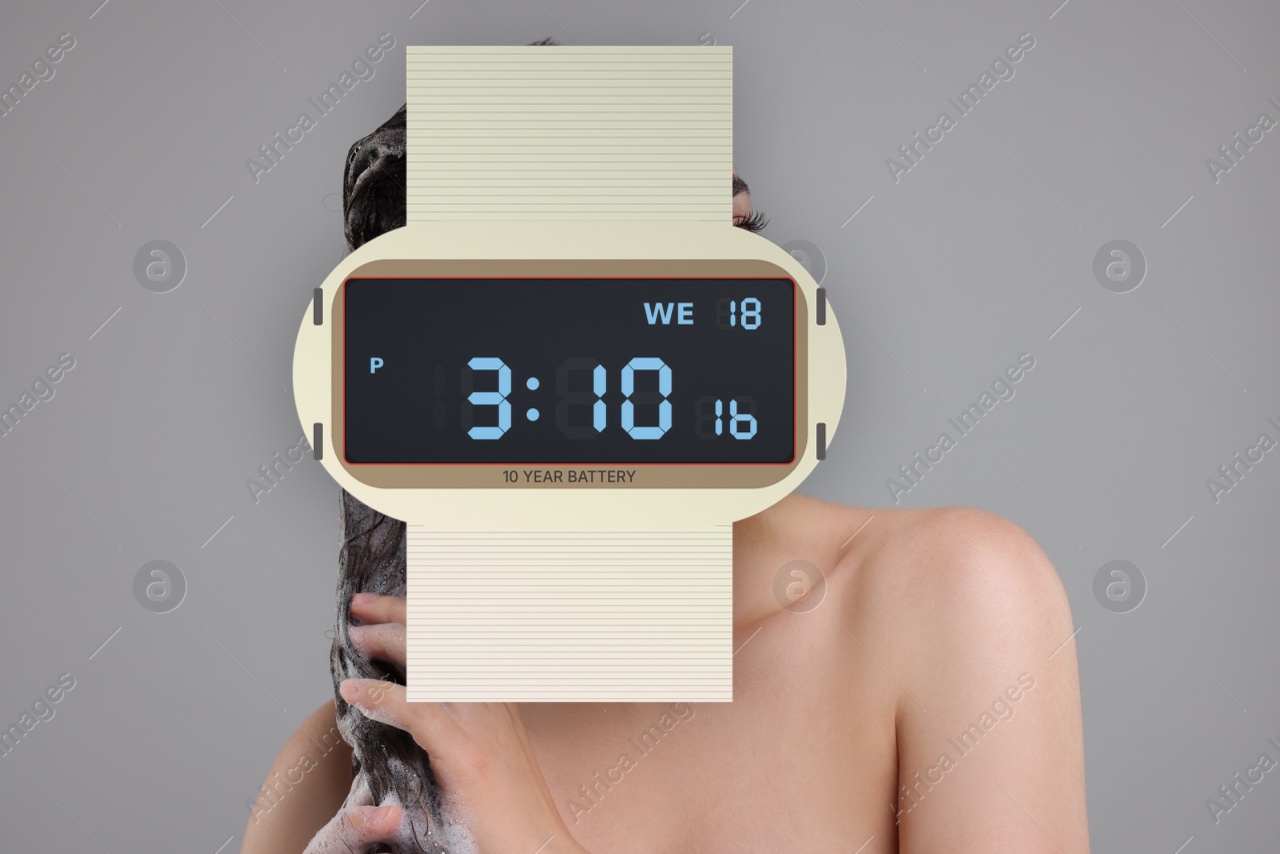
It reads 3,10,16
